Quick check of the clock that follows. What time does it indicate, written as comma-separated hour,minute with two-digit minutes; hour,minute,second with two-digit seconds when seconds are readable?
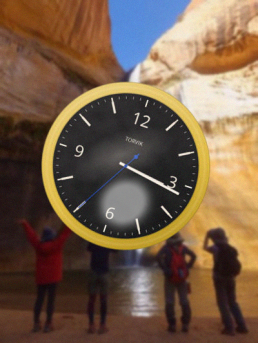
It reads 3,16,35
